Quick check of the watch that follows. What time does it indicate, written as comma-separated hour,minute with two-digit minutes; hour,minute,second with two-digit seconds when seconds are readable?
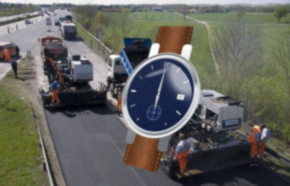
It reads 6,00
